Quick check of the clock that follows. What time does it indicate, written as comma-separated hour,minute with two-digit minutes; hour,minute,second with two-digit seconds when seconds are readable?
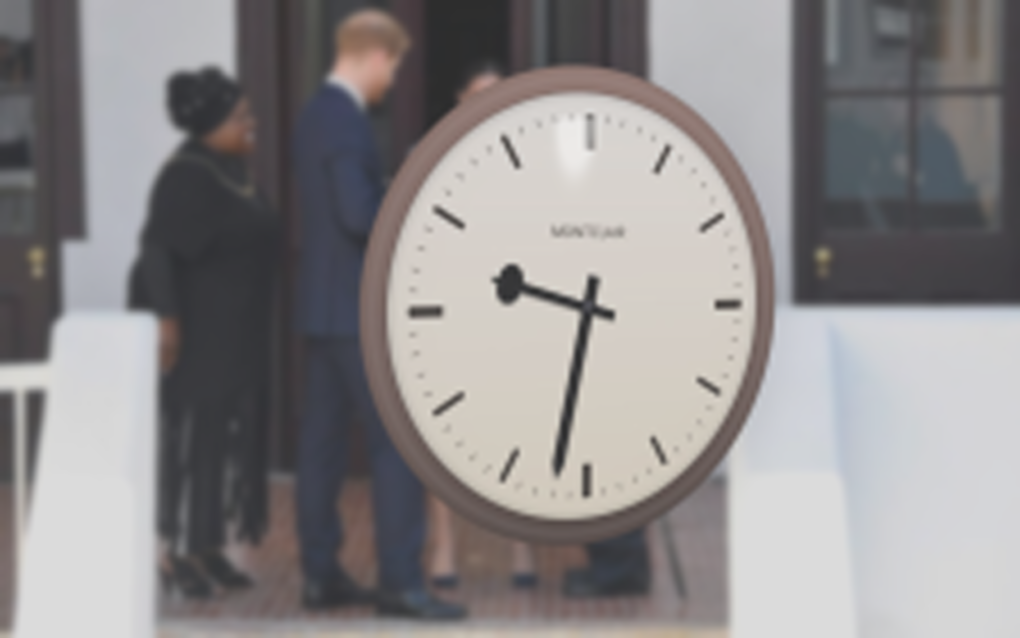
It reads 9,32
